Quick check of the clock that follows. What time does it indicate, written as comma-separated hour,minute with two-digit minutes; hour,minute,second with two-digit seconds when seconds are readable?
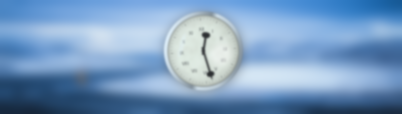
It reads 12,28
